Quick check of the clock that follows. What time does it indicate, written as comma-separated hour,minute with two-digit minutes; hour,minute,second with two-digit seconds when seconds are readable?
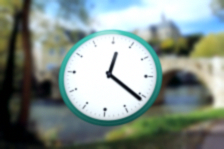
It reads 12,21
